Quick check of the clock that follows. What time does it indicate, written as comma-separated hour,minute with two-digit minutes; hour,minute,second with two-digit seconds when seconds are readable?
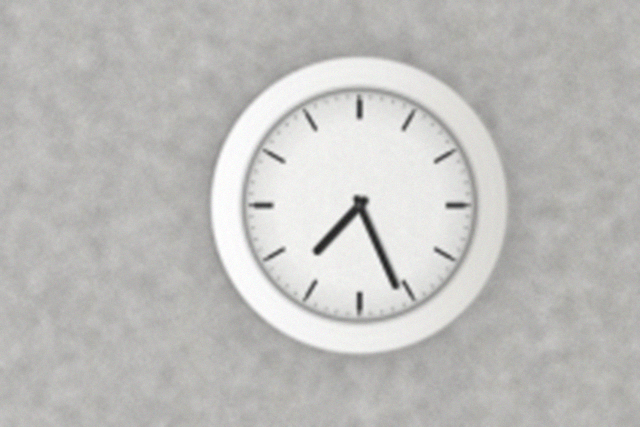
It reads 7,26
